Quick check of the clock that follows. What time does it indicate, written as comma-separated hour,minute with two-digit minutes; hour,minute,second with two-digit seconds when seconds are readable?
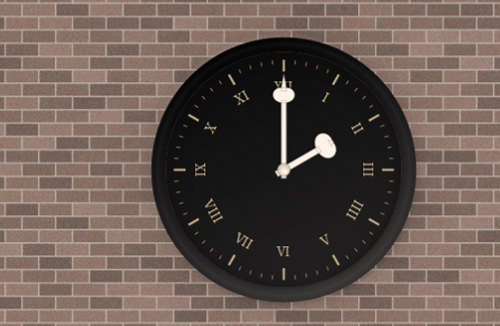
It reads 2,00
